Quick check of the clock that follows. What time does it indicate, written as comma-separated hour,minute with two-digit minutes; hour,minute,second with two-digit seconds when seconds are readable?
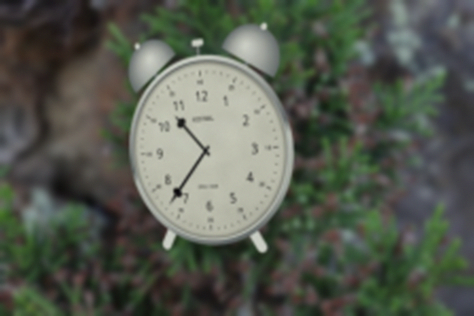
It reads 10,37
